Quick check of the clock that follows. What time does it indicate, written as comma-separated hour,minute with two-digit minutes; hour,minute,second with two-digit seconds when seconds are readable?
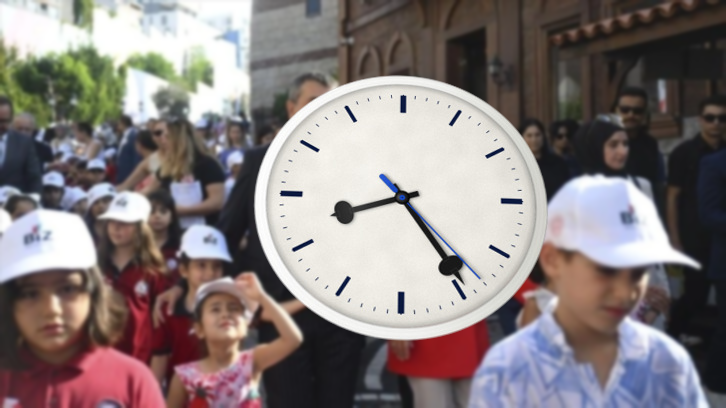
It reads 8,24,23
